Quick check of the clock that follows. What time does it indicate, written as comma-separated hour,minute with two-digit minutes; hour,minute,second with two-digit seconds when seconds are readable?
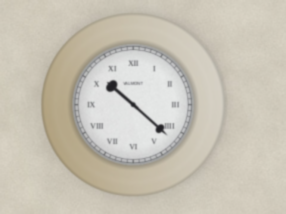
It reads 10,22
